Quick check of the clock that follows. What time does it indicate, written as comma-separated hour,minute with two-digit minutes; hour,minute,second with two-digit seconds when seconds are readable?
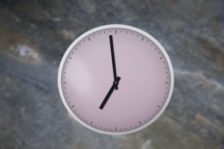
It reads 6,59
